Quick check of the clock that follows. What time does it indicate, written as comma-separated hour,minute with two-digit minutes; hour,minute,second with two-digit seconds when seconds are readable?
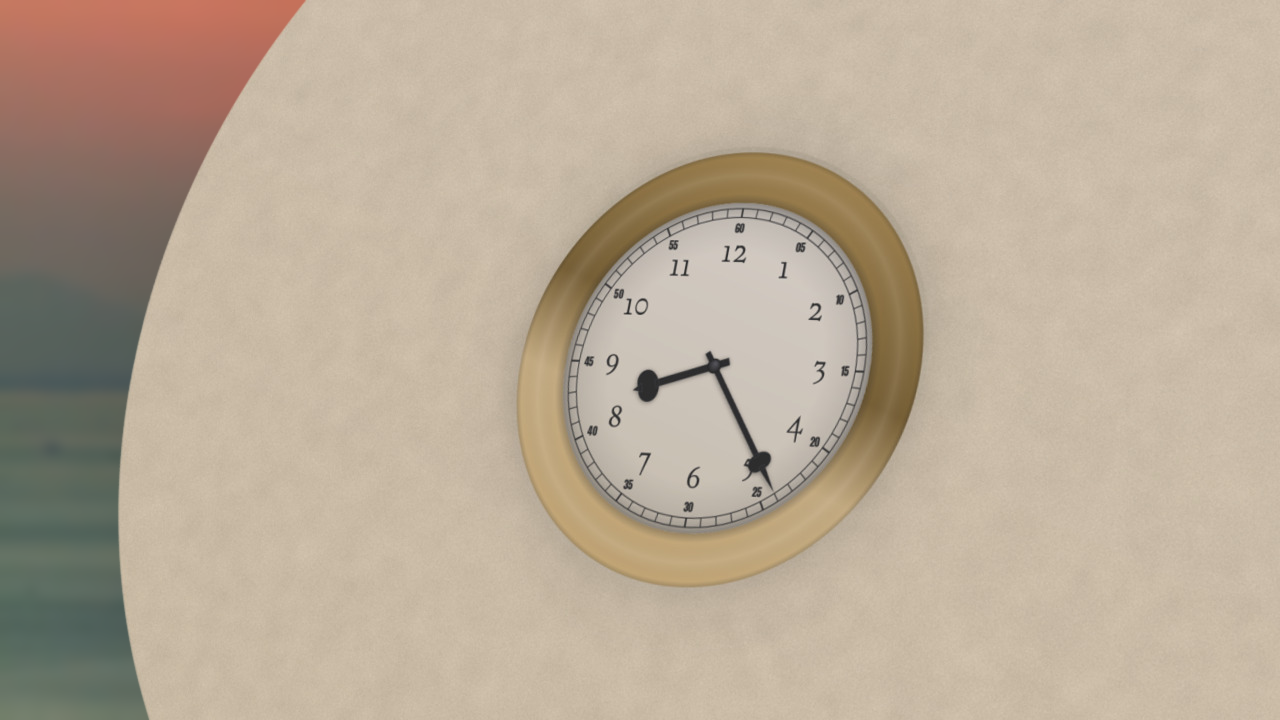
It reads 8,24
